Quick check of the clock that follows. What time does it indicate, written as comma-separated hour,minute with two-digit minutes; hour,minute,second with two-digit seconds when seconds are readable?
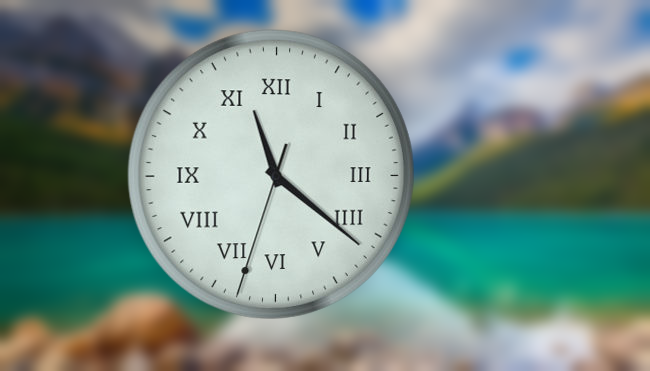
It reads 11,21,33
